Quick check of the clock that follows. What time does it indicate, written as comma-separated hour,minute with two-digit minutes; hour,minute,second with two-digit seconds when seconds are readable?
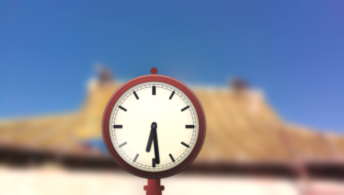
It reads 6,29
